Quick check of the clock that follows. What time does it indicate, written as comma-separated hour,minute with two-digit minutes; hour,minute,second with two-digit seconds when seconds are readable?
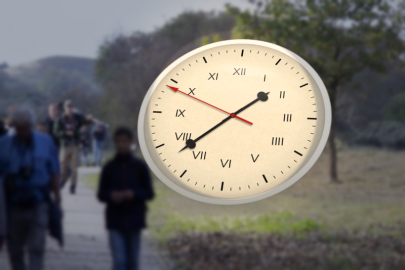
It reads 1,37,49
